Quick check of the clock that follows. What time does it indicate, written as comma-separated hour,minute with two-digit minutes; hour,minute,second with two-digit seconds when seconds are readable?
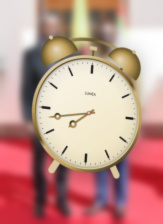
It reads 7,43
